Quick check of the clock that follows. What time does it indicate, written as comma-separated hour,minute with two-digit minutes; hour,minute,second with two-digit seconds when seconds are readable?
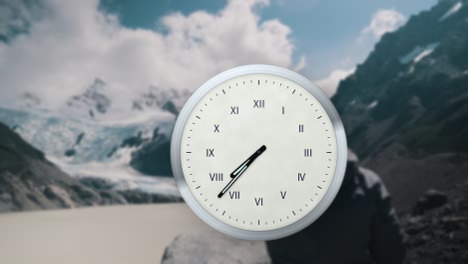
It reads 7,37
